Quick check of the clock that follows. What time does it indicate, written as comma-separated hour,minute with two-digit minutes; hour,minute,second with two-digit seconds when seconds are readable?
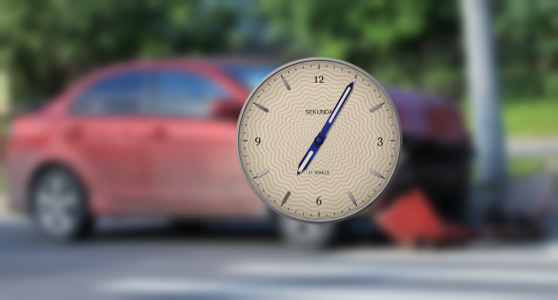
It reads 7,05
